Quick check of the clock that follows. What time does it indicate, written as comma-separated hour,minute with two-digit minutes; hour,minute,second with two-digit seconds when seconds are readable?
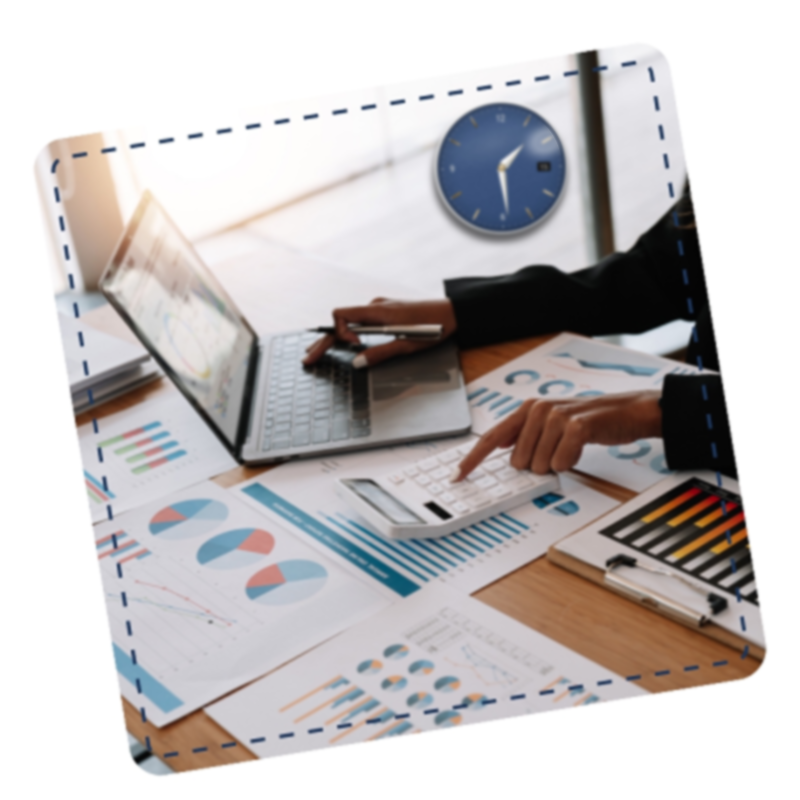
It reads 1,29
